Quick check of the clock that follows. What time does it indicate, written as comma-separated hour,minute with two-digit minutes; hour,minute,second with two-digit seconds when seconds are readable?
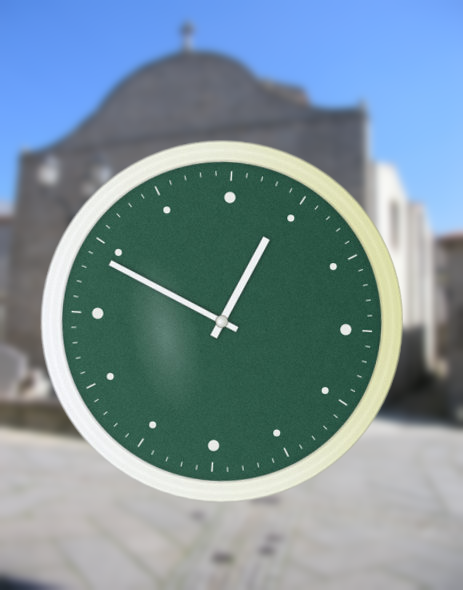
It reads 12,49
